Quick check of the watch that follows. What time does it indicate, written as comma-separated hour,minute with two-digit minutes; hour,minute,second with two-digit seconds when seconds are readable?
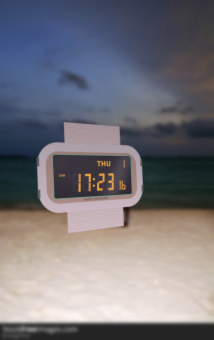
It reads 17,23,16
